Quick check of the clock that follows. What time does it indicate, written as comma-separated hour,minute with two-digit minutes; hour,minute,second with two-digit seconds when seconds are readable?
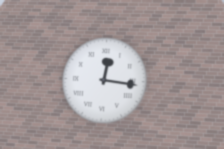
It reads 12,16
